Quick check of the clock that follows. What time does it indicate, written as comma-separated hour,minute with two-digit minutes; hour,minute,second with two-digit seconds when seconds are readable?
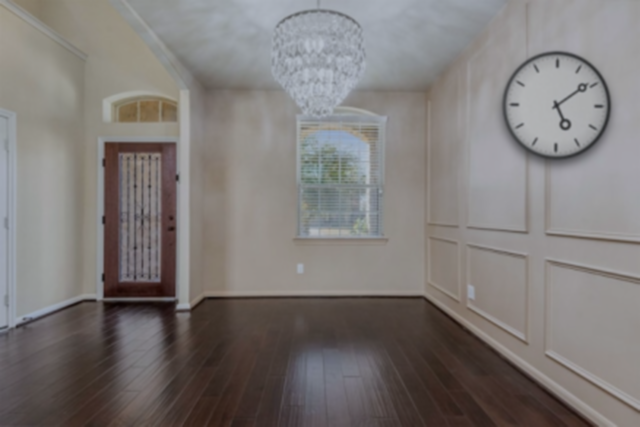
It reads 5,09
